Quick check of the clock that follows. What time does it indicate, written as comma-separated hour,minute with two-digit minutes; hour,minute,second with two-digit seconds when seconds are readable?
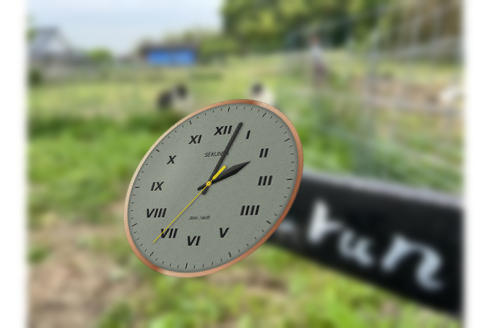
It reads 2,02,36
